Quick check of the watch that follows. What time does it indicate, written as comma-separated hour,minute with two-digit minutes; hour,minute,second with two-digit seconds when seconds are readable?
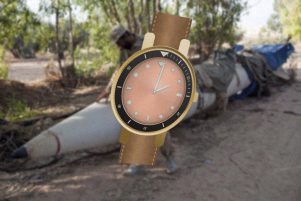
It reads 2,01
